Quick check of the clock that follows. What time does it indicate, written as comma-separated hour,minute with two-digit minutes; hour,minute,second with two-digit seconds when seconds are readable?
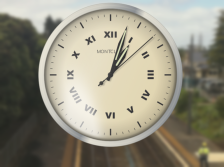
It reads 1,03,08
